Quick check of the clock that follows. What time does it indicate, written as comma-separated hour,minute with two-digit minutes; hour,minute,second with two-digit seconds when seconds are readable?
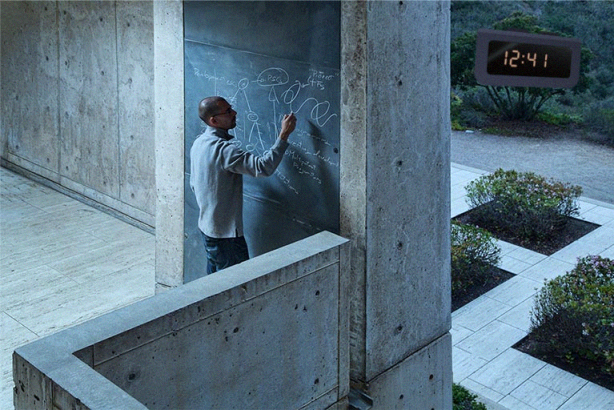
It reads 12,41
